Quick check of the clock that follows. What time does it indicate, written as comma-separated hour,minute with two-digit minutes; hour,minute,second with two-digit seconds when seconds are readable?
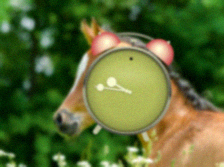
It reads 9,45
